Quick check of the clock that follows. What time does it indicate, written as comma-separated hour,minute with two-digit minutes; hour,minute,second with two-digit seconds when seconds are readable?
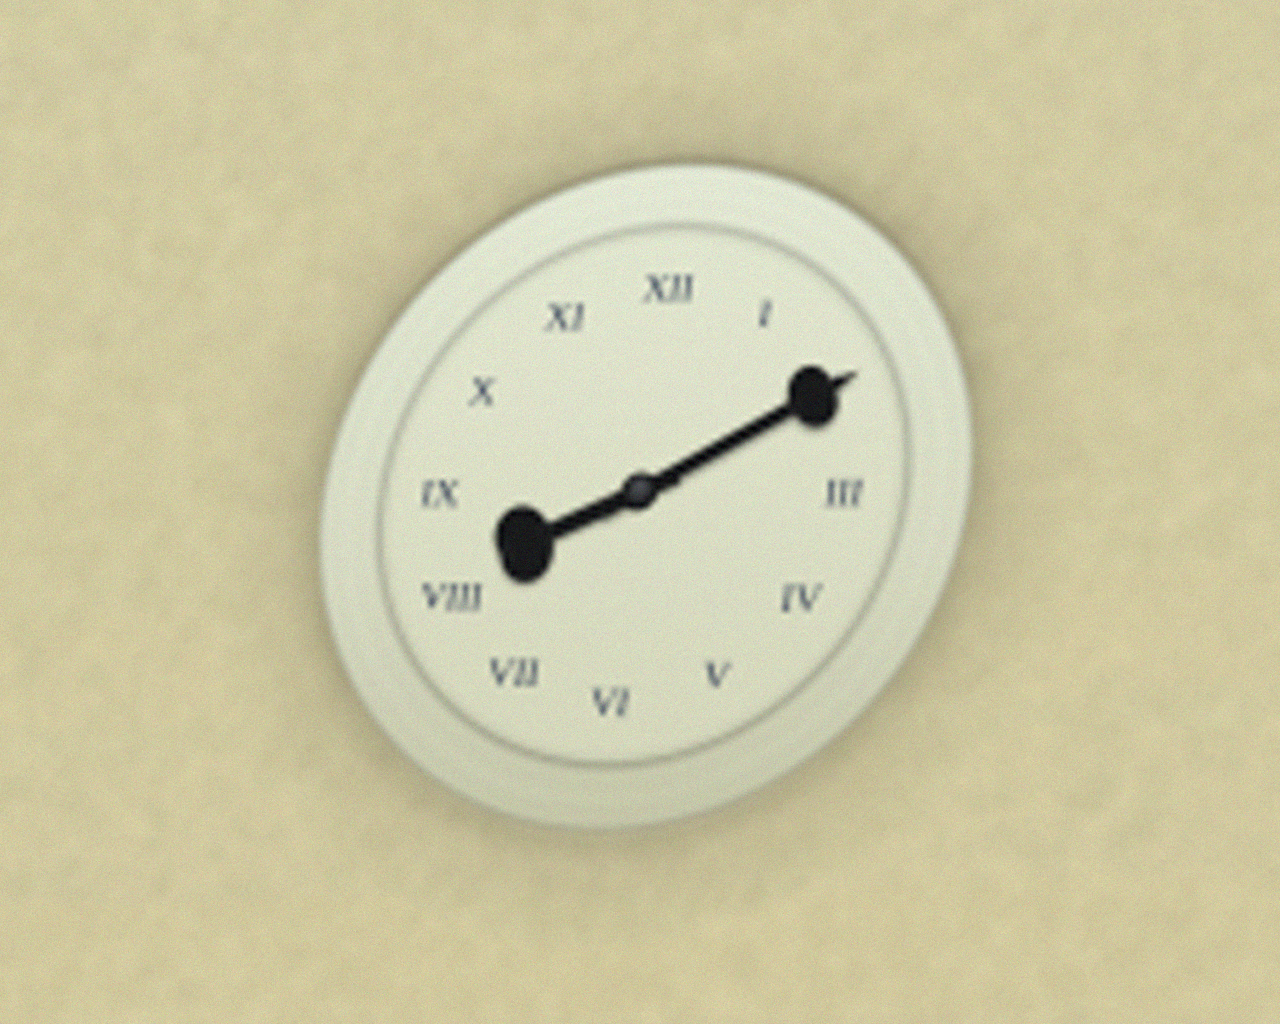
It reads 8,10
